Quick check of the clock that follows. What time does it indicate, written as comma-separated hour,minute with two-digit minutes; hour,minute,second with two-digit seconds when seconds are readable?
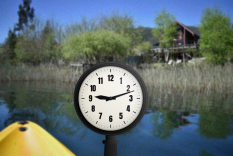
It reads 9,12
